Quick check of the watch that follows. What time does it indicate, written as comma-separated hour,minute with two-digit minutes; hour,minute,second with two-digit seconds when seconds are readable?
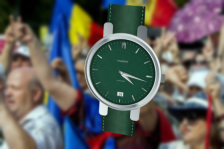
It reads 4,17
